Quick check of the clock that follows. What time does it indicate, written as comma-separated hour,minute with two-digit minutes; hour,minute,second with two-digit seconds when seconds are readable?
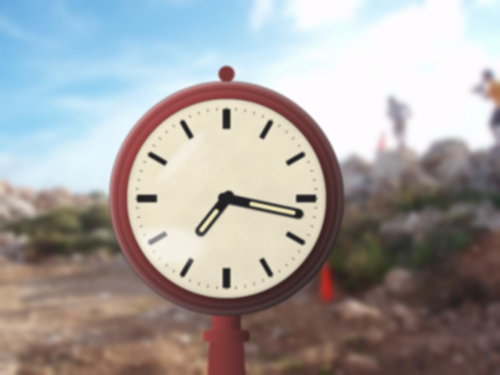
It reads 7,17
